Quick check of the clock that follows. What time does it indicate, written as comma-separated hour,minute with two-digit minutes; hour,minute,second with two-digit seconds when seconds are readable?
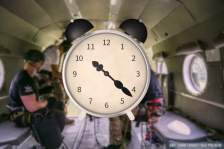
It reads 10,22
